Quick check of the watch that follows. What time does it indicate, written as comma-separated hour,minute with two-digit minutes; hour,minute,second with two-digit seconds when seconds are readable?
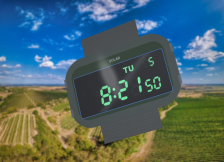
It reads 8,21,50
